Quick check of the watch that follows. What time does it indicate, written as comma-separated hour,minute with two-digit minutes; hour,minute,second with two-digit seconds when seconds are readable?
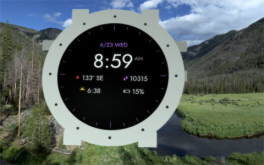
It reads 8,59
